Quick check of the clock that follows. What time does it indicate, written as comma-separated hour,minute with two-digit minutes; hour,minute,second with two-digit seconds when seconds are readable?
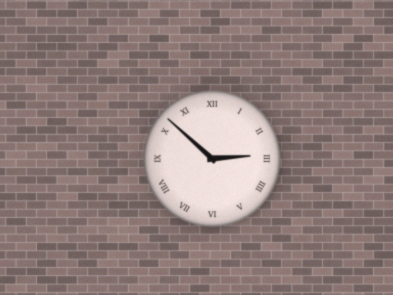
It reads 2,52
